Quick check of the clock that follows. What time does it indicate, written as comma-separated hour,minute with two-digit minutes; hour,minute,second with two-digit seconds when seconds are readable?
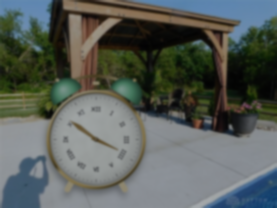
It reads 3,51
